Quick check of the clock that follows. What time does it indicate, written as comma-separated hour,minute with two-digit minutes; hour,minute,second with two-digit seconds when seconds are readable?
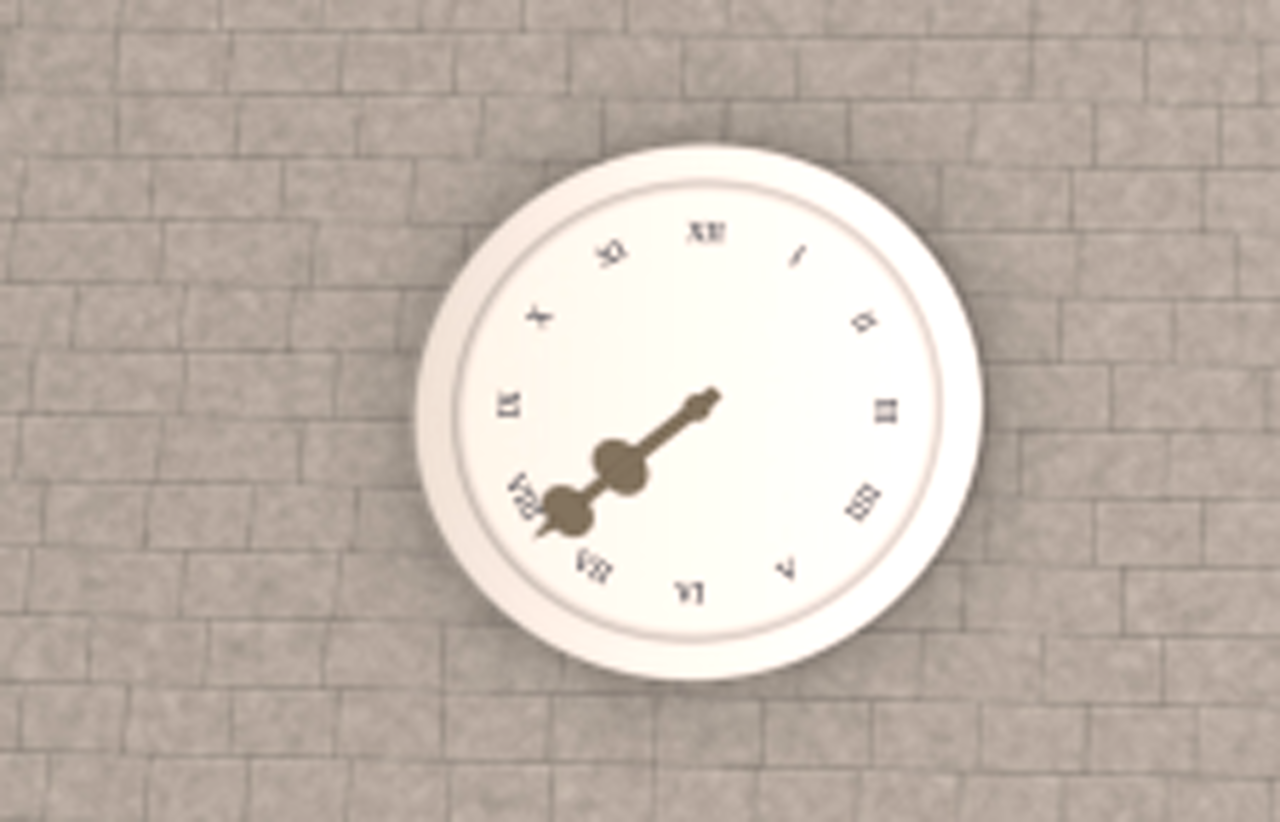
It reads 7,38
